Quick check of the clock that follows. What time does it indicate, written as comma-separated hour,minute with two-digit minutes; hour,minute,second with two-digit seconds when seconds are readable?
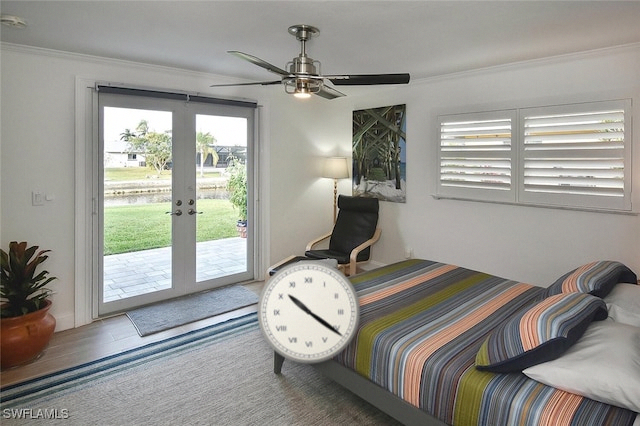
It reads 10,21
